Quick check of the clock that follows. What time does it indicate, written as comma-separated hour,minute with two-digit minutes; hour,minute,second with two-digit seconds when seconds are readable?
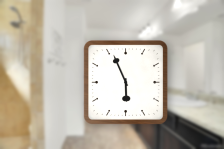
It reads 5,56
